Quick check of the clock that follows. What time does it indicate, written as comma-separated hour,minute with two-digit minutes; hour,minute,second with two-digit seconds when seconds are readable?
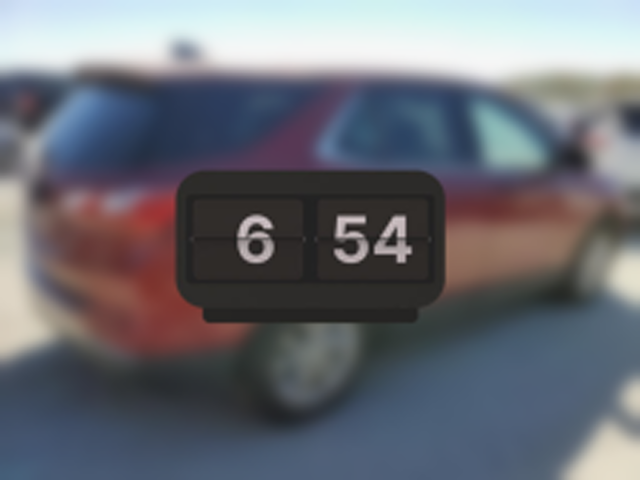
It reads 6,54
